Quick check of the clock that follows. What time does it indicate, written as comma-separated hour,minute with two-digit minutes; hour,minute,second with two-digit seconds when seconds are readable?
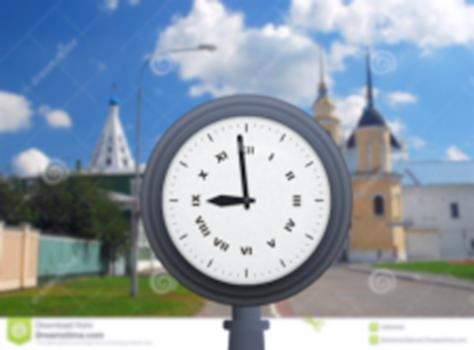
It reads 8,59
